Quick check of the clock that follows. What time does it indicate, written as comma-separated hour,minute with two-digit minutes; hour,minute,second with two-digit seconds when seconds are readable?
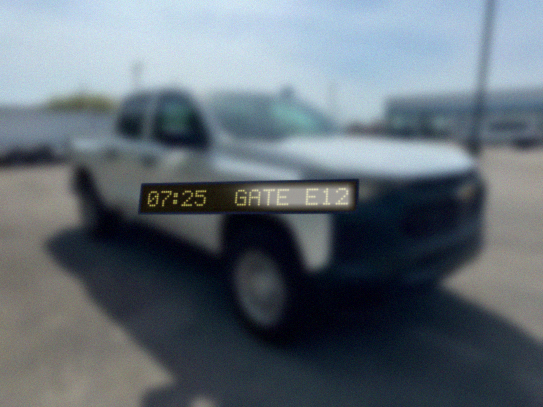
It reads 7,25
